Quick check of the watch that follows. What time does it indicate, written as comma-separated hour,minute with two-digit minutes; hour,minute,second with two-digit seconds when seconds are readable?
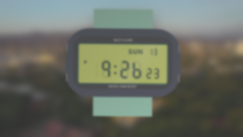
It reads 9,26,23
